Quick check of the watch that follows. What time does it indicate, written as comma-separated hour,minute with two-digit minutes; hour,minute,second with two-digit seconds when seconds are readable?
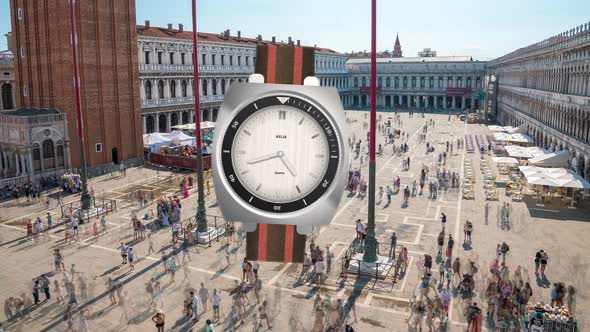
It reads 4,42
